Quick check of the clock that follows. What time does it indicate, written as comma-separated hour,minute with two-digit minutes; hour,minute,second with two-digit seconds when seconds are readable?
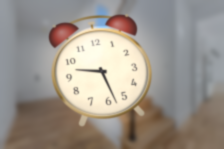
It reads 9,28
